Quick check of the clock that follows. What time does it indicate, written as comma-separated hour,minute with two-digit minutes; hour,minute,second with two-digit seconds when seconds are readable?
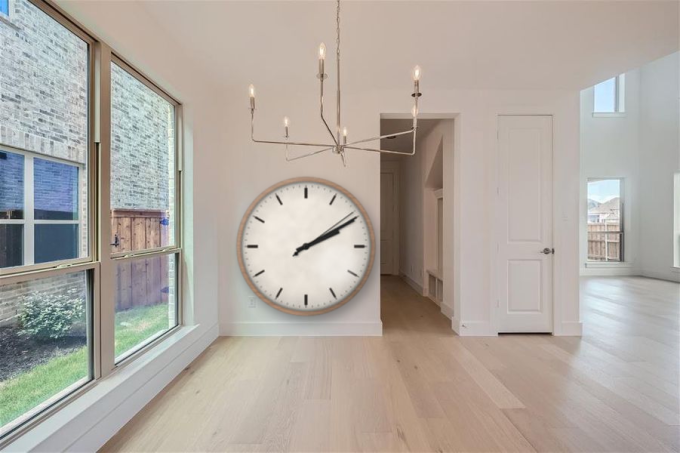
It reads 2,10,09
